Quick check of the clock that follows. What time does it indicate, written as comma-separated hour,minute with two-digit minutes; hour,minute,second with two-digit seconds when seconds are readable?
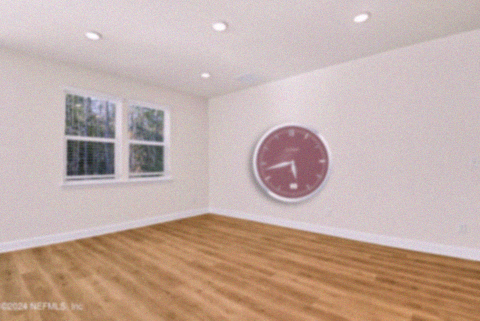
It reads 5,43
